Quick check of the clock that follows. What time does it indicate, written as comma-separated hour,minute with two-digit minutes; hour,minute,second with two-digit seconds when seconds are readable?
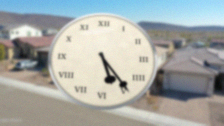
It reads 5,24
